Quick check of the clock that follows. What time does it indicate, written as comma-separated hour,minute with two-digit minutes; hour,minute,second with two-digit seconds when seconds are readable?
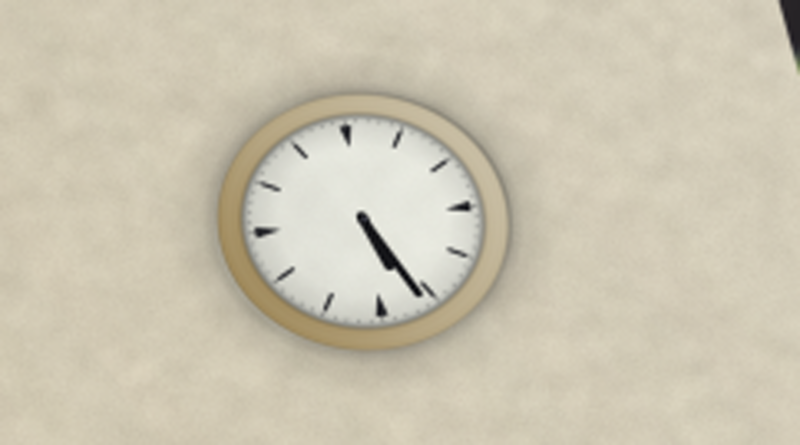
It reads 5,26
